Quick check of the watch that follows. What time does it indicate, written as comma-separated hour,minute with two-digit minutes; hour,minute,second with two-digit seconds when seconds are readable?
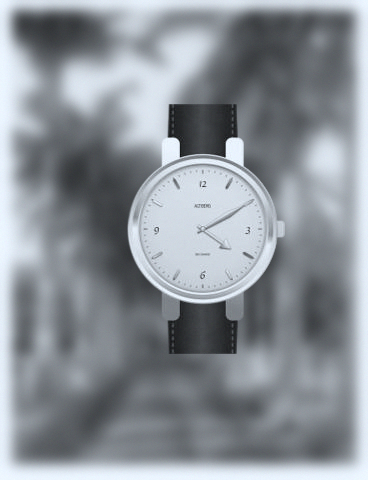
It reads 4,10
